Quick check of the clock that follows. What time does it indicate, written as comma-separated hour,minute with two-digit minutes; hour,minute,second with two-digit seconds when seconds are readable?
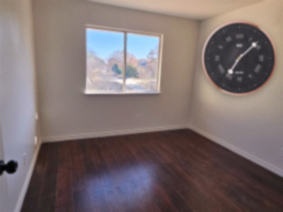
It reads 7,08
